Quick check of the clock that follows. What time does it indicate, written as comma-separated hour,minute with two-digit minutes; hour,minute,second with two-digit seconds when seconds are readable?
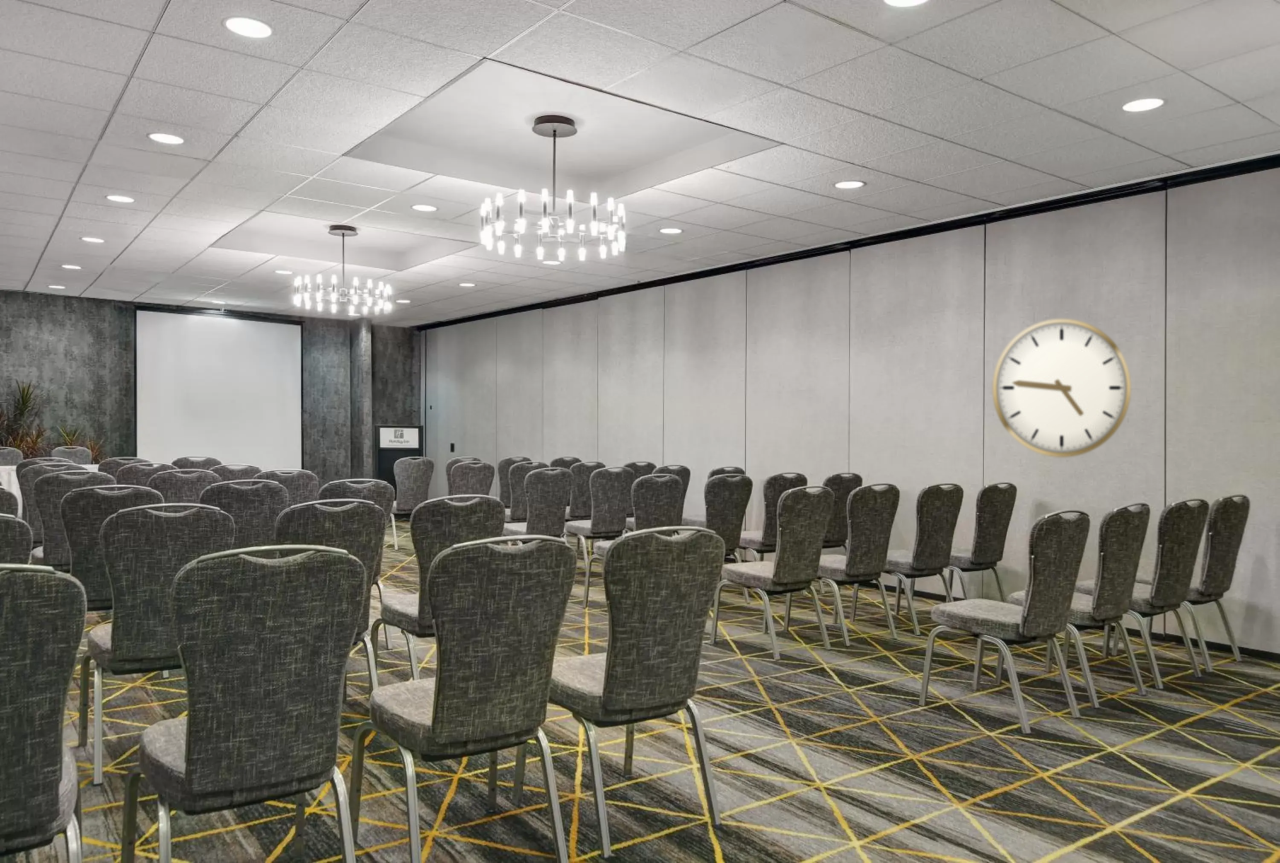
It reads 4,46
